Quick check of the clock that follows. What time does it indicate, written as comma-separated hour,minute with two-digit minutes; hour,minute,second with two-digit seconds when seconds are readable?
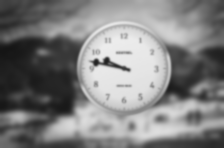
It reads 9,47
